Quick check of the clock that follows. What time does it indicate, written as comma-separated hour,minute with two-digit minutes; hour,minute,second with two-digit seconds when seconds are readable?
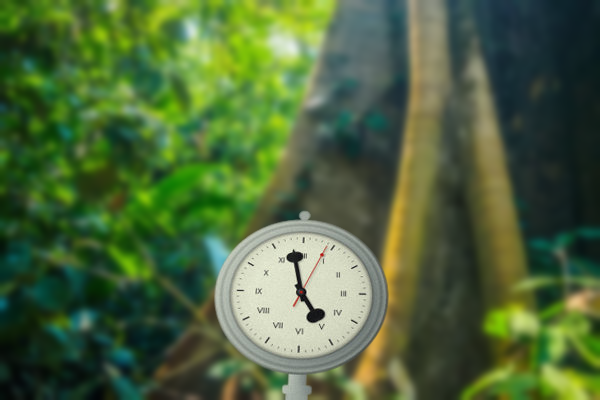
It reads 4,58,04
